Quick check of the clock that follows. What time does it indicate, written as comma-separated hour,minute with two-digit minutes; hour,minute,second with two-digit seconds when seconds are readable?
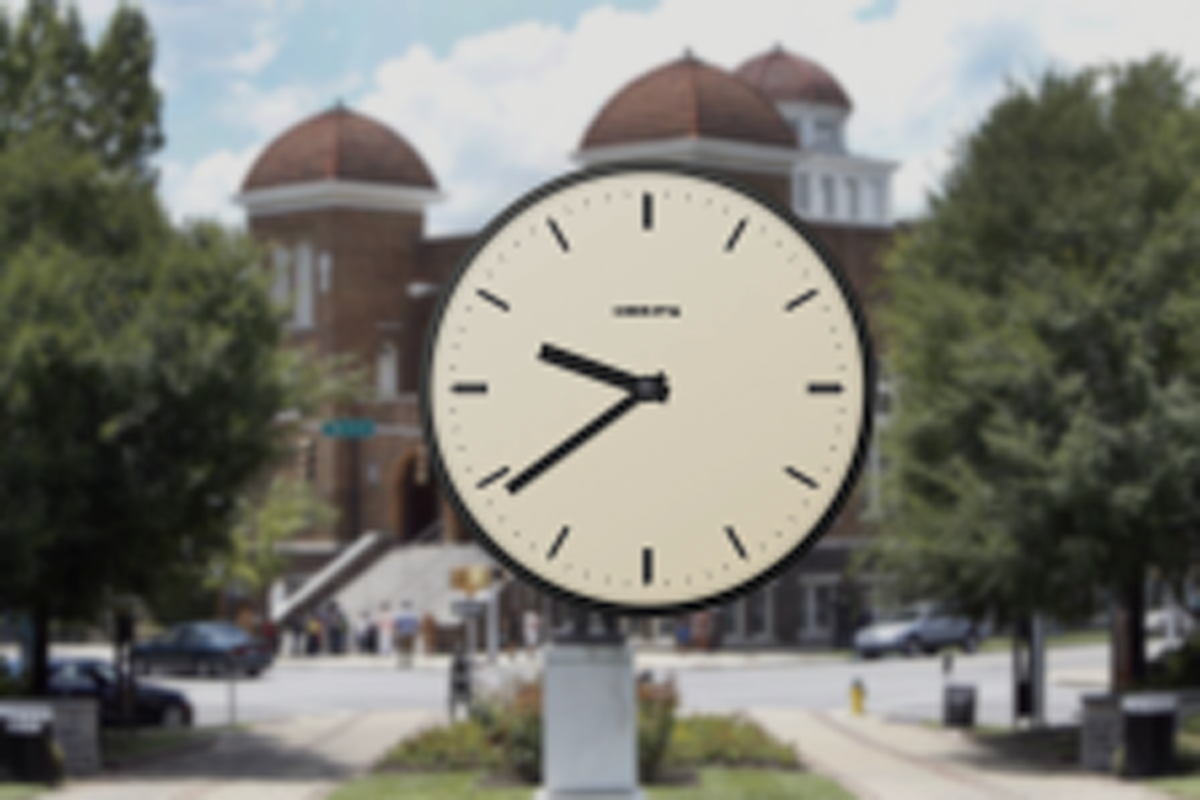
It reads 9,39
